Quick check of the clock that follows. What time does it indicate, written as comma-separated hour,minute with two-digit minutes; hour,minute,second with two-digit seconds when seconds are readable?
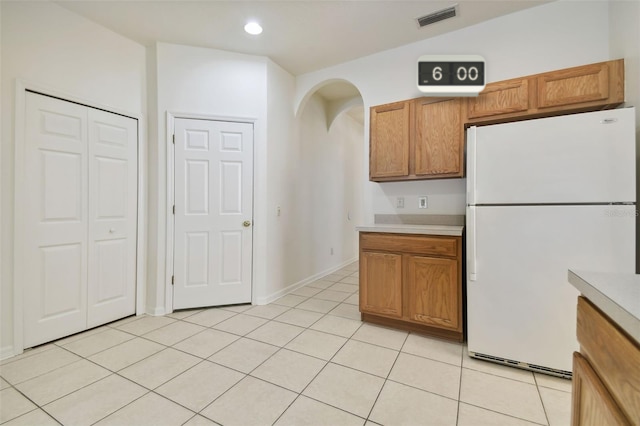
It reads 6,00
